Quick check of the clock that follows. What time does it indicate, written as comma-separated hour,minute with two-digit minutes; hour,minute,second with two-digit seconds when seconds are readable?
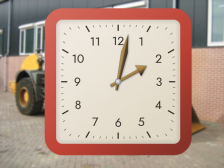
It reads 2,02
